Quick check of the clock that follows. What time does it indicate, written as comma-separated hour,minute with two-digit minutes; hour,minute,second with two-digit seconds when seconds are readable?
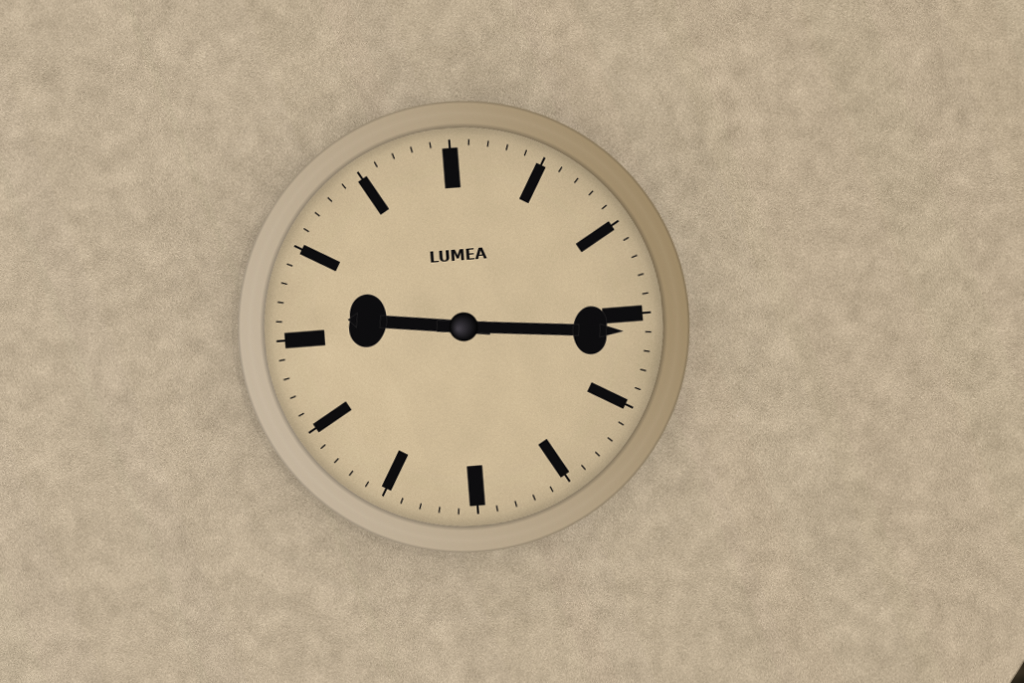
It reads 9,16
